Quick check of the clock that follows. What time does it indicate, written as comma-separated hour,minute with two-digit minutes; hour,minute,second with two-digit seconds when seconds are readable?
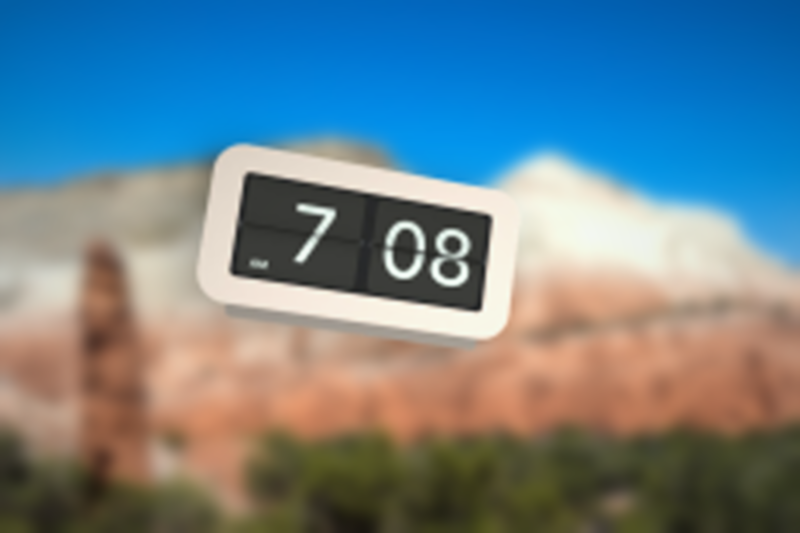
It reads 7,08
